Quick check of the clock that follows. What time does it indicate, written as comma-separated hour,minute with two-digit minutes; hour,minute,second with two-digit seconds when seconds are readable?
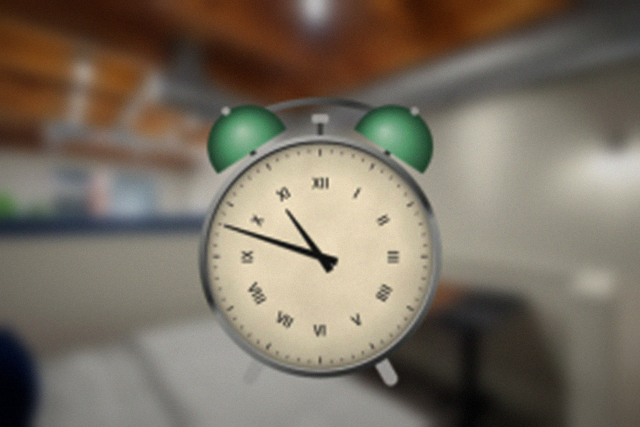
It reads 10,48
